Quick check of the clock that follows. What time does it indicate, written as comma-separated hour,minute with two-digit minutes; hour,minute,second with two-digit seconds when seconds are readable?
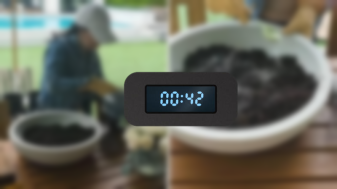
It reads 0,42
